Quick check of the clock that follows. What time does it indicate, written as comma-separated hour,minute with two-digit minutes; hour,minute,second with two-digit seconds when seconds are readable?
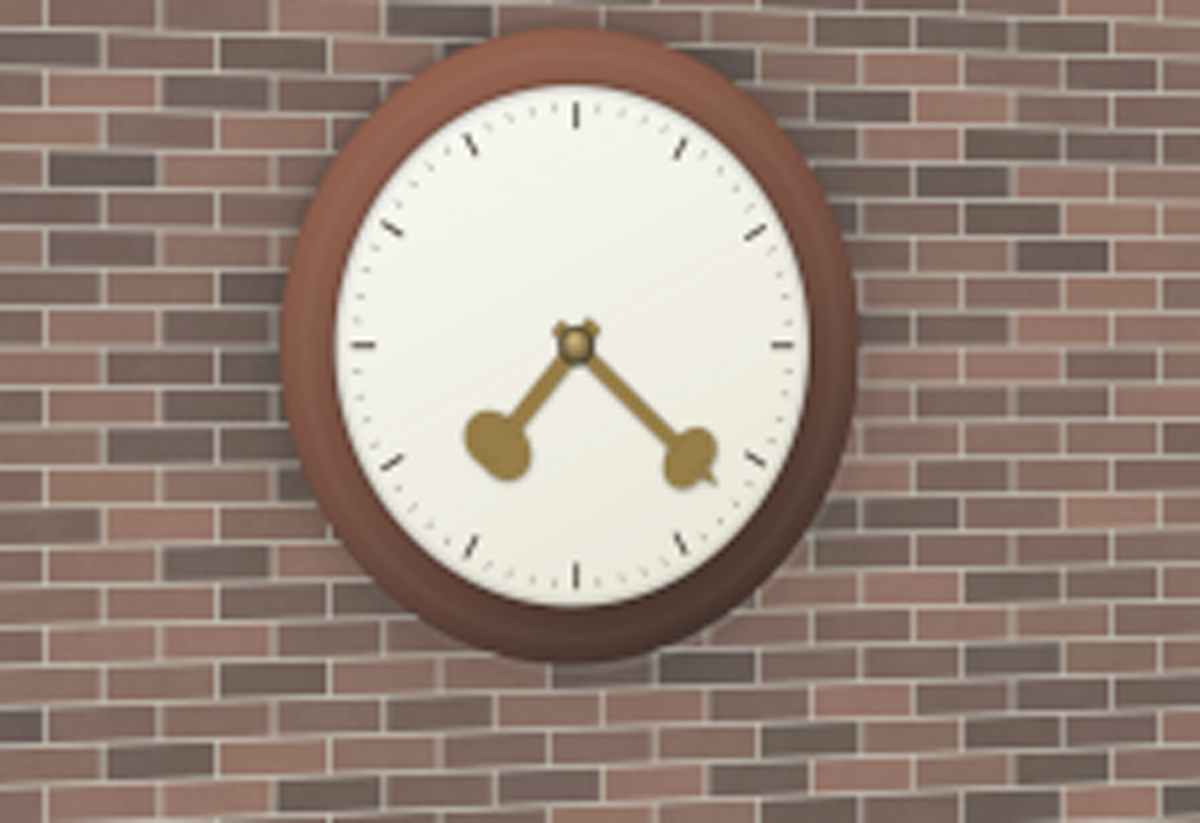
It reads 7,22
